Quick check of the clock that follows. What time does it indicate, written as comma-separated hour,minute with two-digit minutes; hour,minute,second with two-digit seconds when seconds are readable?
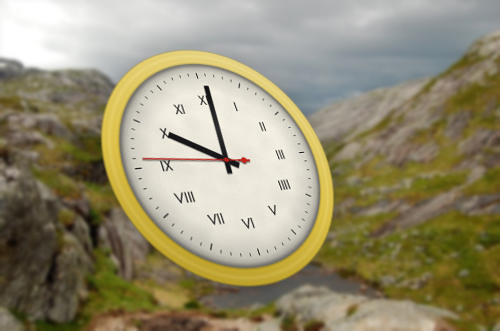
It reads 10,00,46
